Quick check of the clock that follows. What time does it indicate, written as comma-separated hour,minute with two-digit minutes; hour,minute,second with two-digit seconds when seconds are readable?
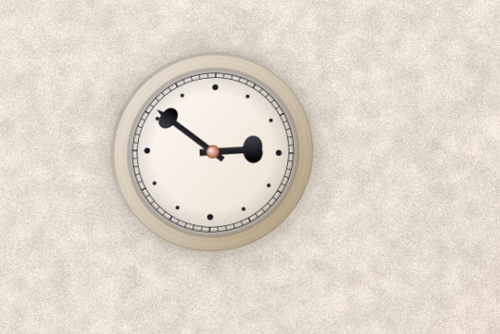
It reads 2,51
